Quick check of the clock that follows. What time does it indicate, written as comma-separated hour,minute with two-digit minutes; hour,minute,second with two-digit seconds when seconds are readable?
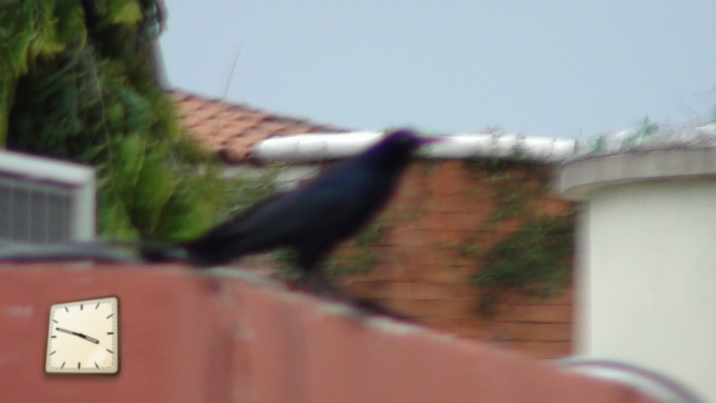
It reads 3,48
